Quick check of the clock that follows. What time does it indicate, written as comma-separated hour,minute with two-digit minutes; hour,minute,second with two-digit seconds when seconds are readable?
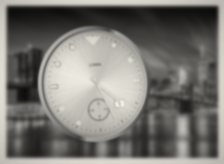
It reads 4,26
